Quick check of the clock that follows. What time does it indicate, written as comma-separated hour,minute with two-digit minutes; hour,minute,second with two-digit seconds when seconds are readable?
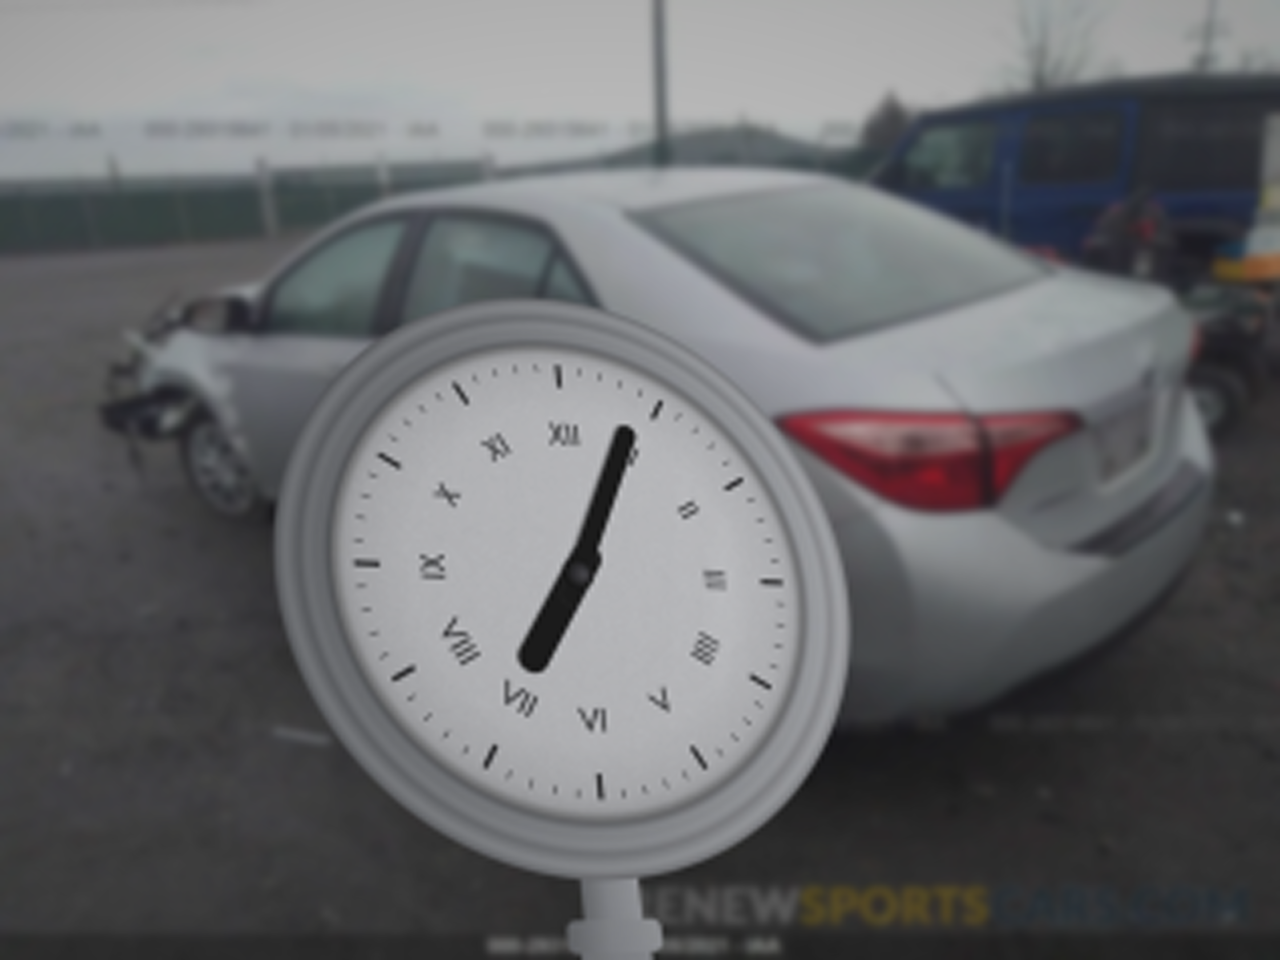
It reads 7,04
